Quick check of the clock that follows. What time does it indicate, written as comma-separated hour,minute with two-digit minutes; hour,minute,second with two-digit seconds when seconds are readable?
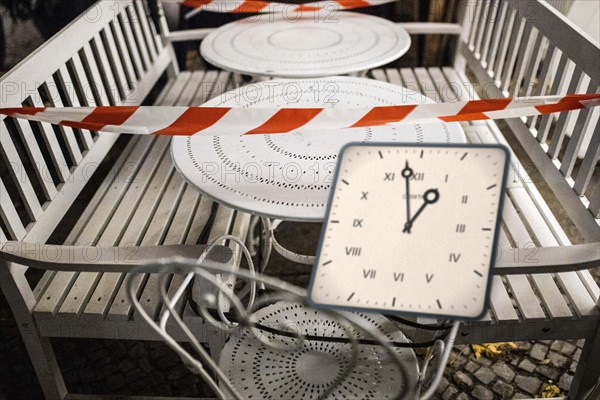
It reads 12,58
